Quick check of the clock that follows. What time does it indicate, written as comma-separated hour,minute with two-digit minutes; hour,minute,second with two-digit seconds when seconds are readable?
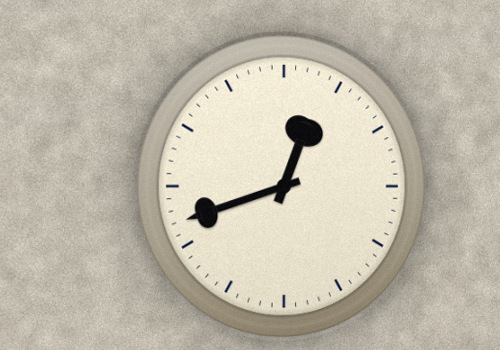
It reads 12,42
